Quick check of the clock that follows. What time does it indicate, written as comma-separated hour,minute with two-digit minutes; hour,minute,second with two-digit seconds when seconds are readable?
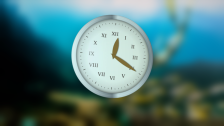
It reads 12,20
